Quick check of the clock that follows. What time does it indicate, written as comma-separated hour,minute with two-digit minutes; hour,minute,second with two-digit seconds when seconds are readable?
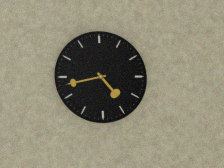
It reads 4,43
